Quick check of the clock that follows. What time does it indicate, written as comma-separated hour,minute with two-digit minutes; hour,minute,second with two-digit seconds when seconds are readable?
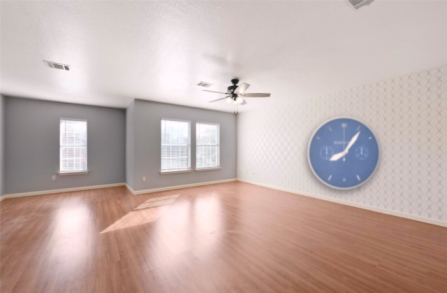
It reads 8,06
